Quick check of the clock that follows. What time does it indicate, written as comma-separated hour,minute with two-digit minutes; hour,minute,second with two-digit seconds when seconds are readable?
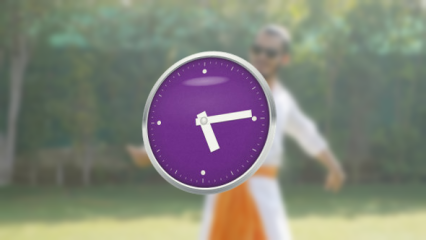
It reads 5,14
